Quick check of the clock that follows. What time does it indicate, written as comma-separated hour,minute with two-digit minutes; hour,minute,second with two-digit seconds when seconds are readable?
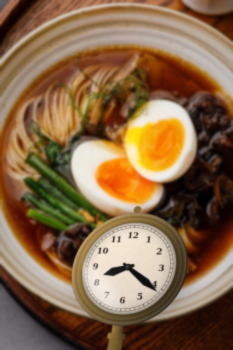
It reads 8,21
